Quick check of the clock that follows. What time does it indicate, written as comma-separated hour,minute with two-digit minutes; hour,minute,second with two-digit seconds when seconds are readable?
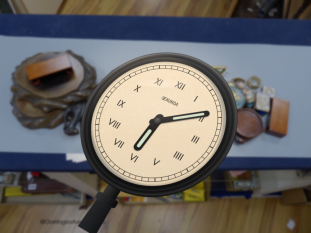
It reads 6,09
